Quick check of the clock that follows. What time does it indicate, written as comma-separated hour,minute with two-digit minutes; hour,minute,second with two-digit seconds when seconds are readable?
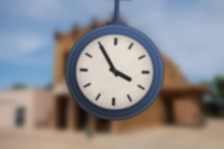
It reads 3,55
